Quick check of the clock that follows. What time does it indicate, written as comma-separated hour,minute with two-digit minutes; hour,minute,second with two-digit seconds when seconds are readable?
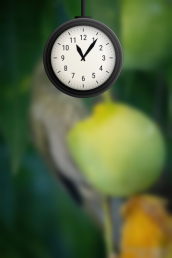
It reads 11,06
